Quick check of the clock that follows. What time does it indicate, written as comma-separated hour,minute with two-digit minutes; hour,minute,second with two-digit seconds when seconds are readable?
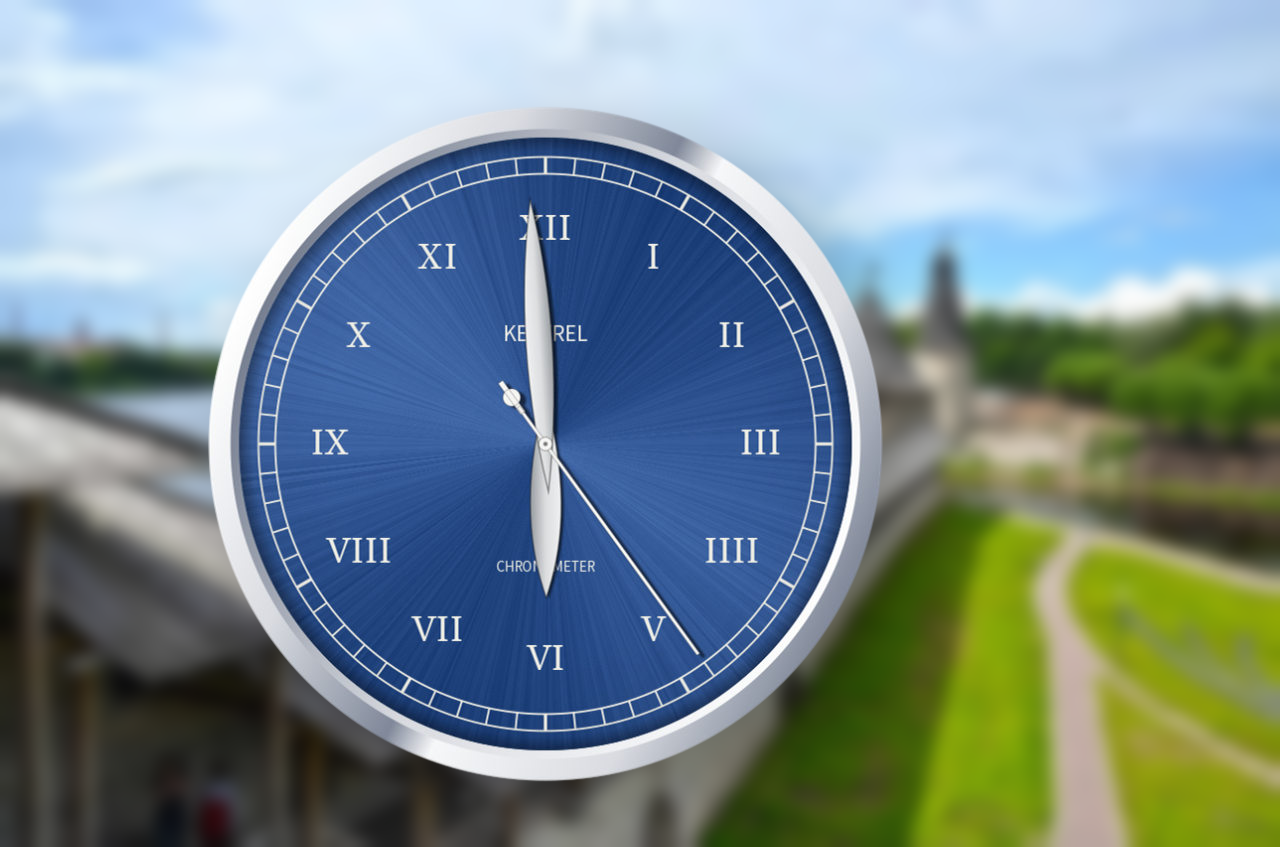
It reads 5,59,24
